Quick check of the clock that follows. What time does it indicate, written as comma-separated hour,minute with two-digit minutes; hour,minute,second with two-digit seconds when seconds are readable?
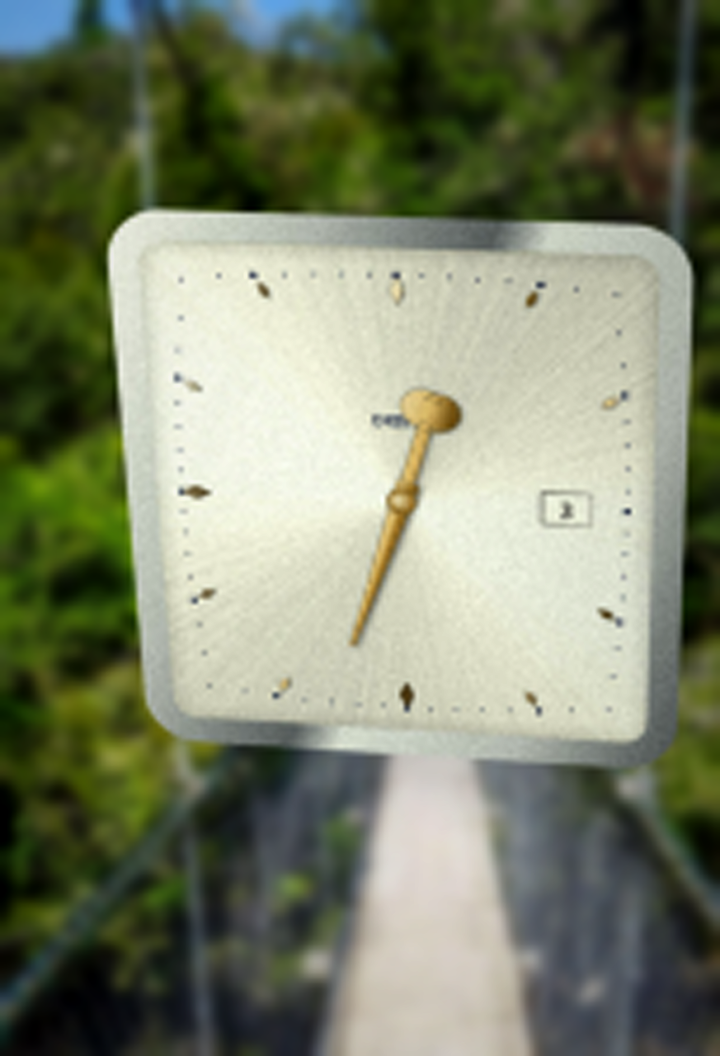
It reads 12,33
